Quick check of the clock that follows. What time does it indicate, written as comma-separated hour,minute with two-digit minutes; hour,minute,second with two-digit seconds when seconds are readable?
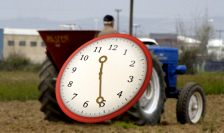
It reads 11,26
